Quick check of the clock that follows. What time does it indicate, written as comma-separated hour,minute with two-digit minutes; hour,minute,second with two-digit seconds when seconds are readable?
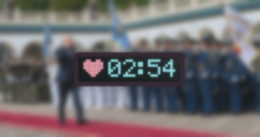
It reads 2,54
